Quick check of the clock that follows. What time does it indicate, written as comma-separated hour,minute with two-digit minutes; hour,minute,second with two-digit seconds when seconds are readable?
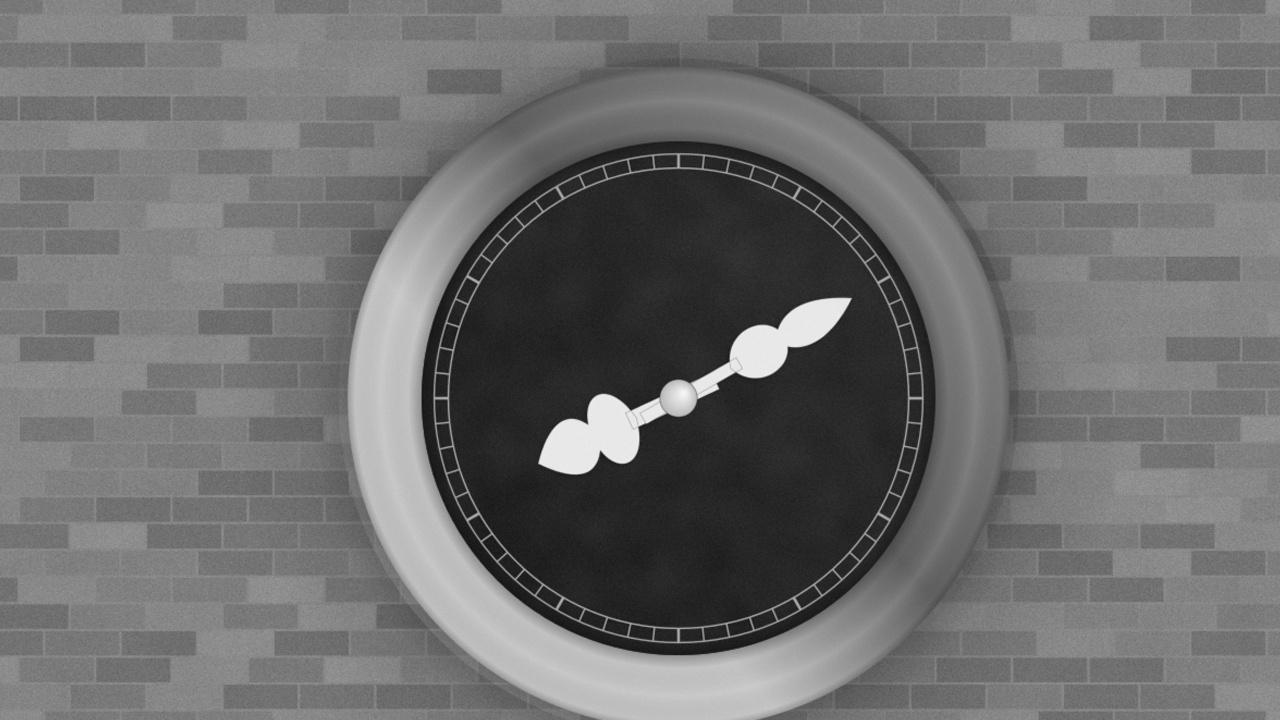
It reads 8,10
